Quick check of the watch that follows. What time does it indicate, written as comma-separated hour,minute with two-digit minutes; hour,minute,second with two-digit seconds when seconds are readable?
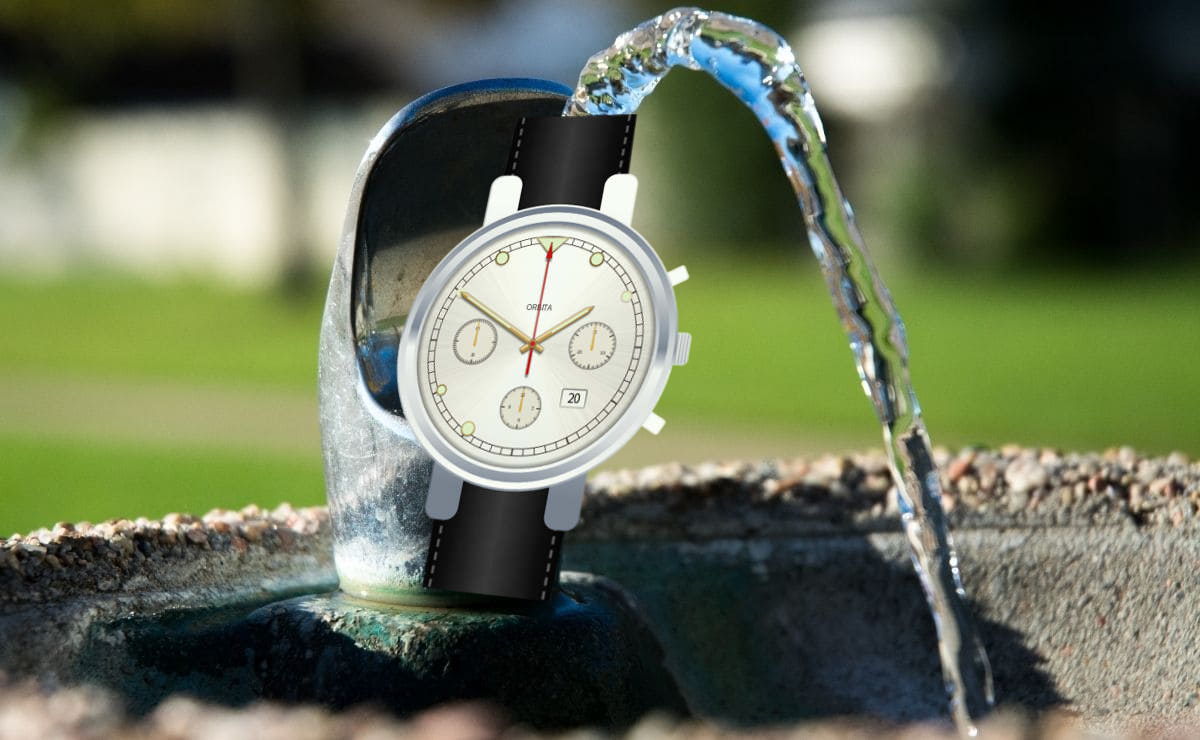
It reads 1,50
